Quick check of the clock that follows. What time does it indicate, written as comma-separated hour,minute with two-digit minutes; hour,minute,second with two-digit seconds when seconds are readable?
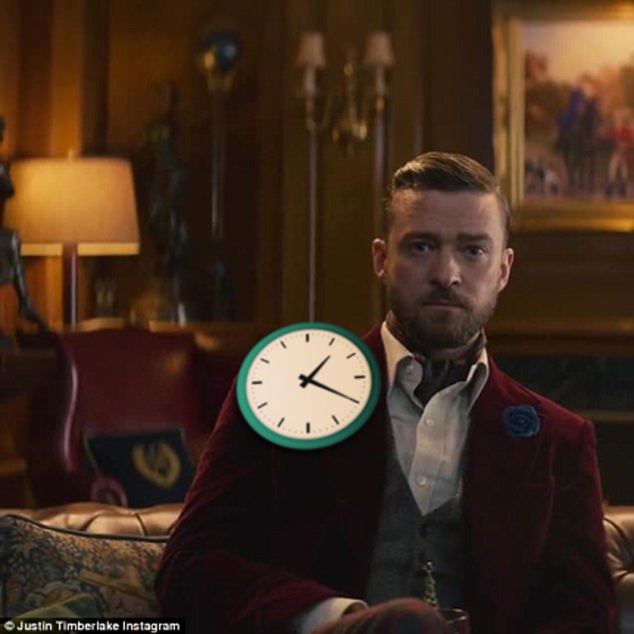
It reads 1,20
